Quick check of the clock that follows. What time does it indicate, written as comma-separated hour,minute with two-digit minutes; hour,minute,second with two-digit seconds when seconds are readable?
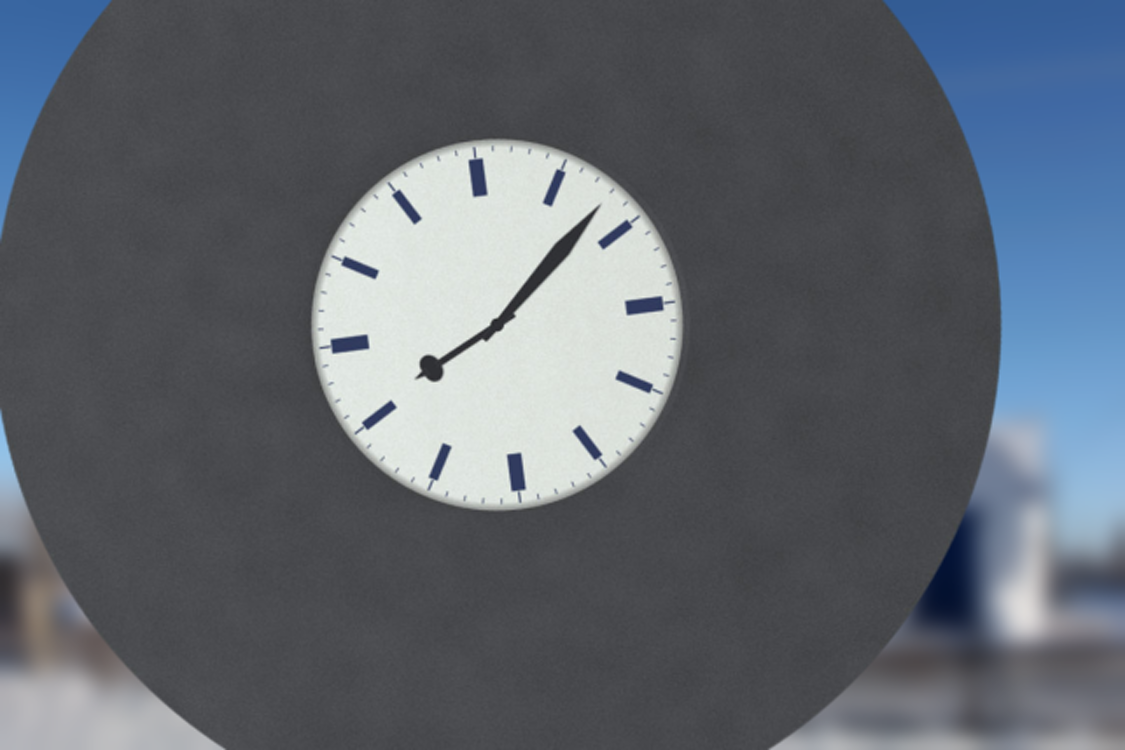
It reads 8,08
